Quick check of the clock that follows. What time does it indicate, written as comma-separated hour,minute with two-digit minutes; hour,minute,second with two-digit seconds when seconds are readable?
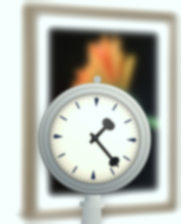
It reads 1,23
